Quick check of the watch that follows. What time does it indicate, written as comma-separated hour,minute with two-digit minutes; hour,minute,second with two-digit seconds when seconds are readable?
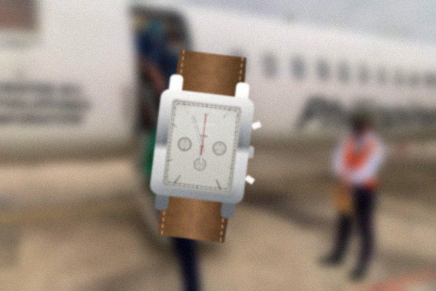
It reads 5,56
